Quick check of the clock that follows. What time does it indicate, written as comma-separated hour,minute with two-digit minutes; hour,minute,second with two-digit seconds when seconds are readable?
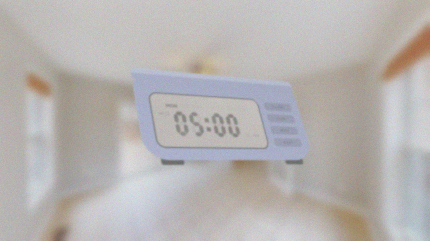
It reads 5,00
